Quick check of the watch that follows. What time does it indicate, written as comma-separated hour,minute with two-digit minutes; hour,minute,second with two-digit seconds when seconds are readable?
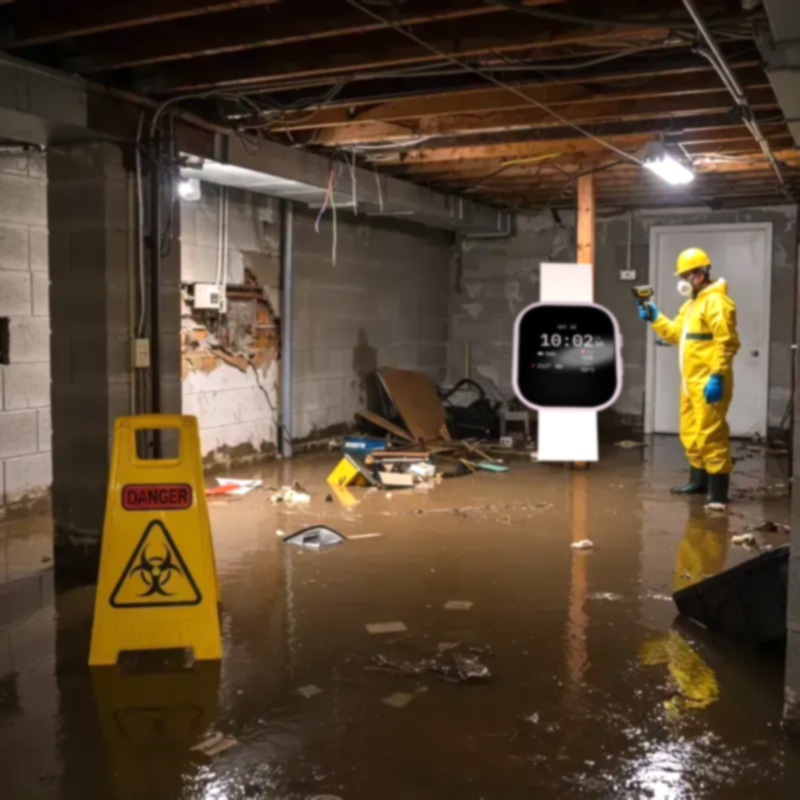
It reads 10,02
